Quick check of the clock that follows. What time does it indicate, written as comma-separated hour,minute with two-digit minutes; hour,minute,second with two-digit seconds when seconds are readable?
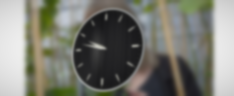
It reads 9,47
